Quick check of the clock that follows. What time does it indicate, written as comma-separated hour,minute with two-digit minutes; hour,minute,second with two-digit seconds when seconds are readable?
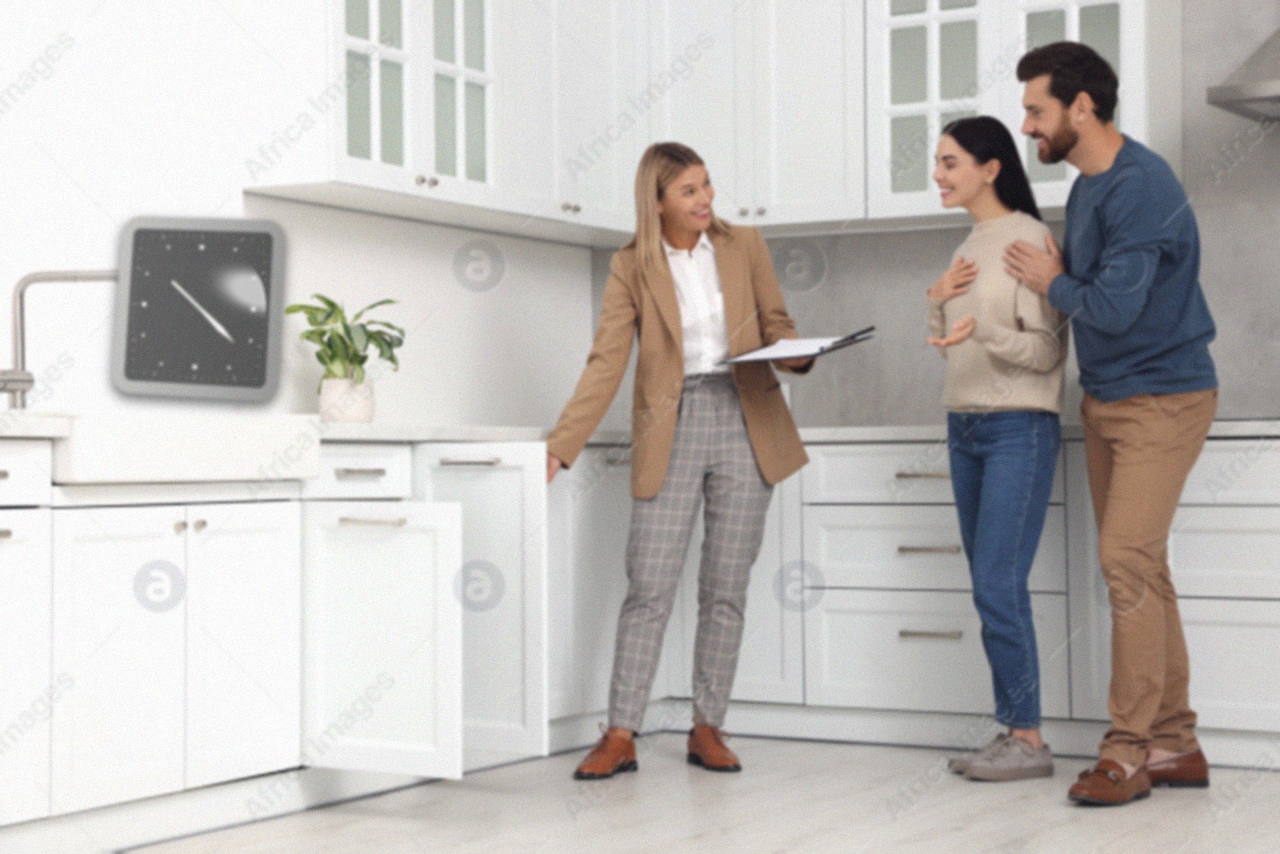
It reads 10,22
